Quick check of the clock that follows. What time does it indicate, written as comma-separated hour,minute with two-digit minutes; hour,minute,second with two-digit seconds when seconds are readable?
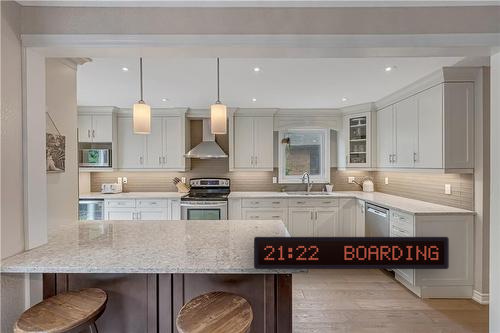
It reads 21,22
